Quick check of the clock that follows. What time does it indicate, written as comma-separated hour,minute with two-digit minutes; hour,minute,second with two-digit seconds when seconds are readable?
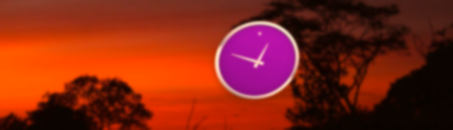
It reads 12,48
